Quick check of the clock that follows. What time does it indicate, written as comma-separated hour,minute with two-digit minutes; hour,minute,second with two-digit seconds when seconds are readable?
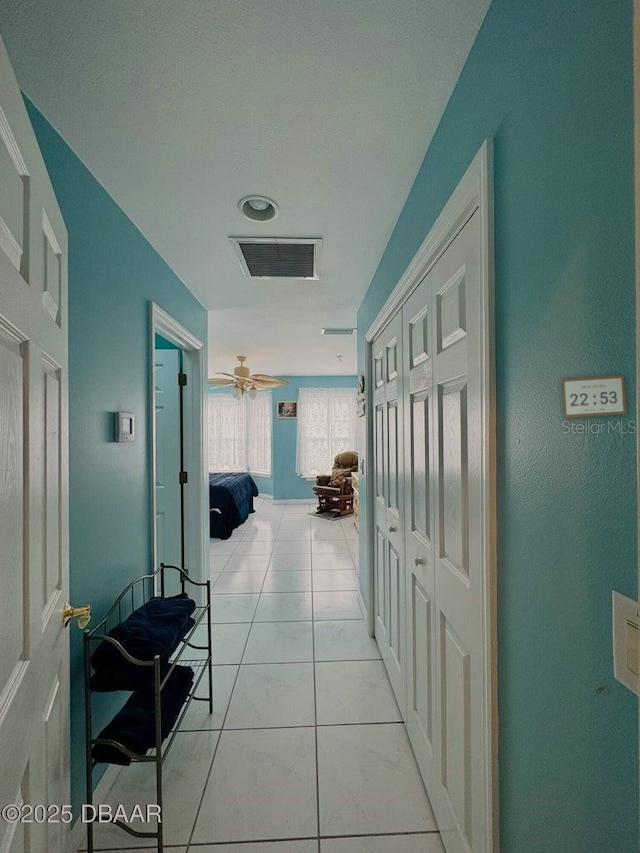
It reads 22,53
